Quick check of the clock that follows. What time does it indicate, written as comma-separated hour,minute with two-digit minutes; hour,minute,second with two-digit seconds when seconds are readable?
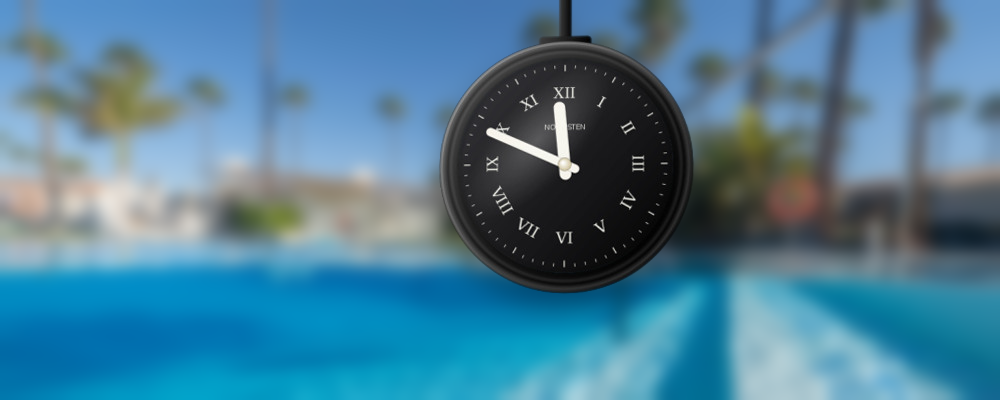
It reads 11,49
